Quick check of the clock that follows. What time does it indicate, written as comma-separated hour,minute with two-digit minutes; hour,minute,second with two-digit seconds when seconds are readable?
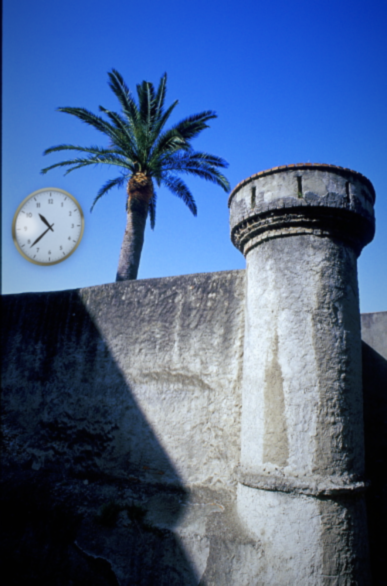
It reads 10,38
